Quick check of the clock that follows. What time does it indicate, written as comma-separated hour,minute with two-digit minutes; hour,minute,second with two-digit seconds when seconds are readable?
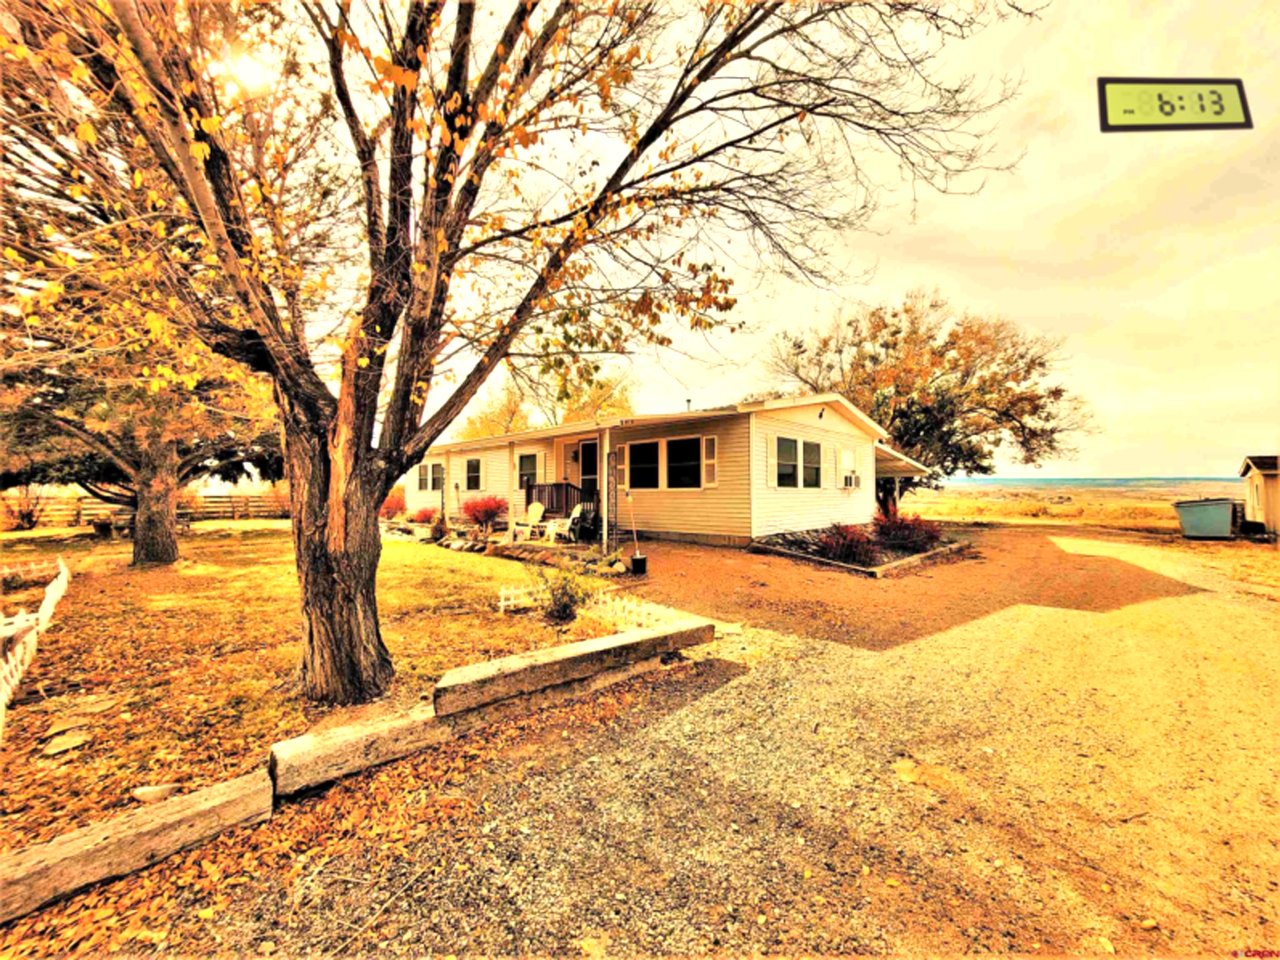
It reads 6,13
